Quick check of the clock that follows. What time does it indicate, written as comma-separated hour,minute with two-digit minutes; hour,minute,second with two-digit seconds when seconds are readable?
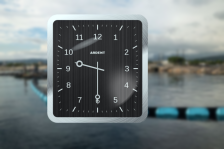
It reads 9,30
